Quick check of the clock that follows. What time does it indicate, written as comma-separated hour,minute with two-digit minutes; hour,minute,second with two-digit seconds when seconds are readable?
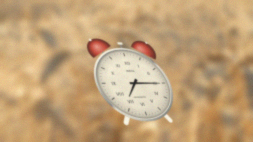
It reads 7,15
